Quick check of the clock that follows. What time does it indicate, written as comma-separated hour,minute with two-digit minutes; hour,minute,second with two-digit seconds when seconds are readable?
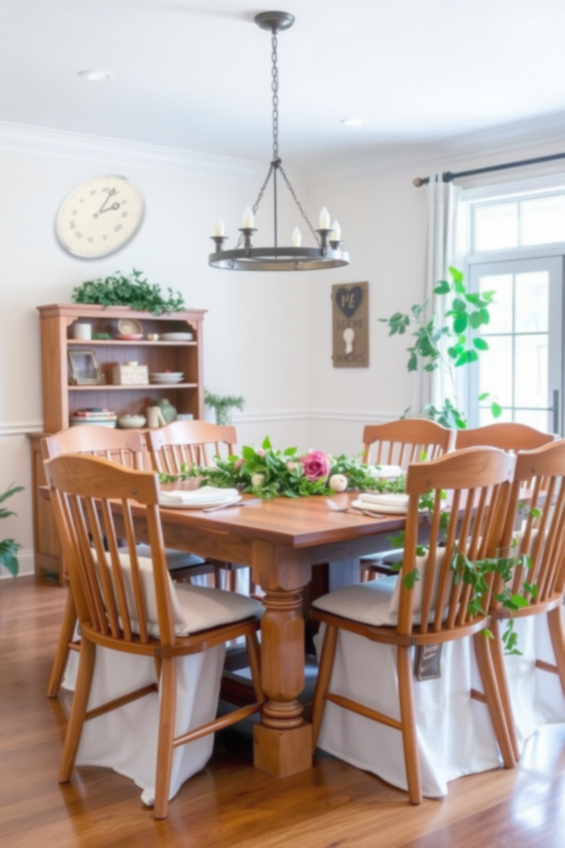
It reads 2,03
